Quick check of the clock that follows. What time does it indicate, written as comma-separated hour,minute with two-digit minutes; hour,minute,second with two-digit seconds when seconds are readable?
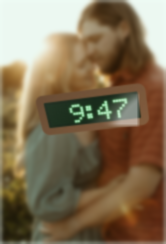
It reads 9,47
